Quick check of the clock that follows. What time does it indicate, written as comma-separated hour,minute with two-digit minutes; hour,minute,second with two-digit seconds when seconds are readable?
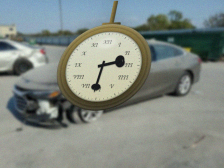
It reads 2,31
